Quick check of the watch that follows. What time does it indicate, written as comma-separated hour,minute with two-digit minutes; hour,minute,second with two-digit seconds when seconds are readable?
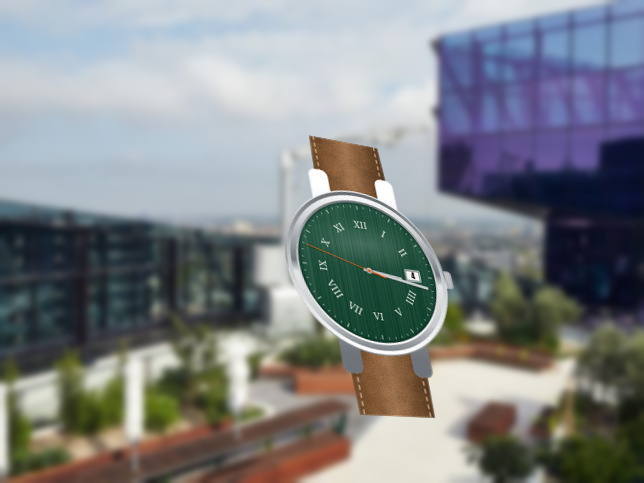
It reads 3,16,48
